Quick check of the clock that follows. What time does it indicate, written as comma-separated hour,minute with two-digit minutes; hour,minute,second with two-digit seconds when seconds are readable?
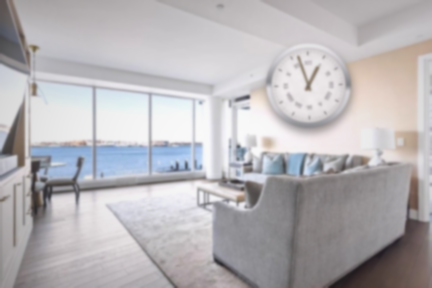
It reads 12,57
